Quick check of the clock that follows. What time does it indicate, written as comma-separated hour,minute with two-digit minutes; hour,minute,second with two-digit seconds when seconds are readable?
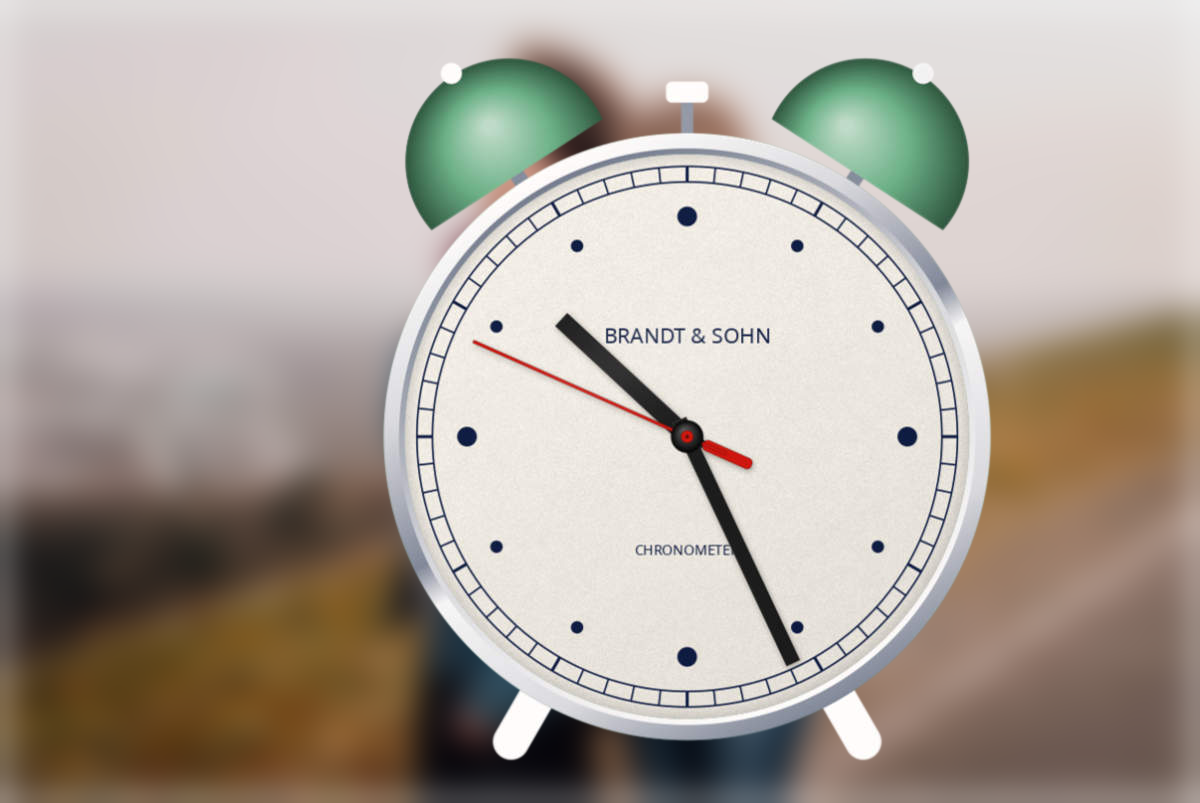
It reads 10,25,49
